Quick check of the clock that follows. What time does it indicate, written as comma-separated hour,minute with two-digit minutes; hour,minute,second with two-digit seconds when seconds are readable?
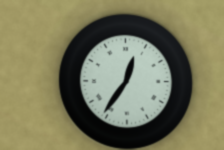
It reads 12,36
